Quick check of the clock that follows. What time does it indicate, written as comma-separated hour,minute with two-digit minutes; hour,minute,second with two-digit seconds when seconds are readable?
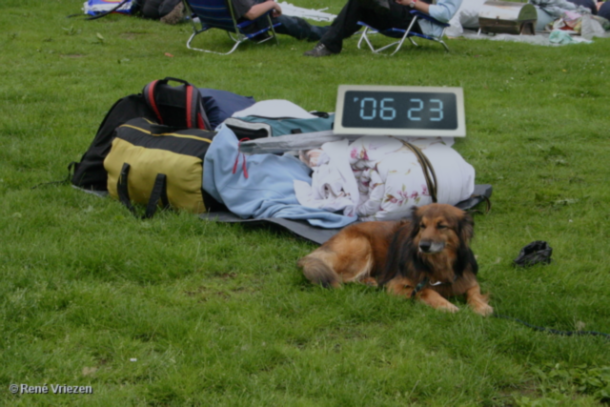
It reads 6,23
